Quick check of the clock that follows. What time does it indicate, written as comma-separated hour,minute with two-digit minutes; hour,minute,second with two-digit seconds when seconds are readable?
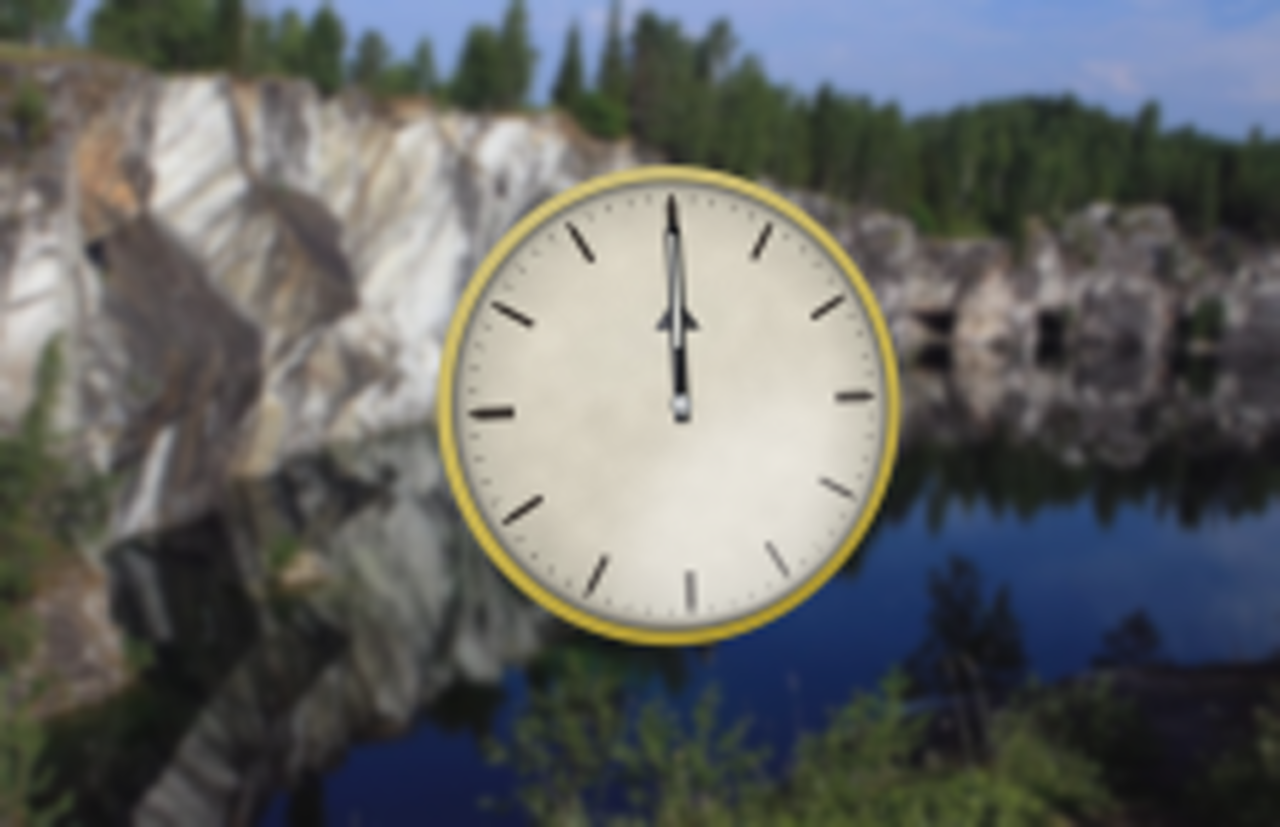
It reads 12,00
